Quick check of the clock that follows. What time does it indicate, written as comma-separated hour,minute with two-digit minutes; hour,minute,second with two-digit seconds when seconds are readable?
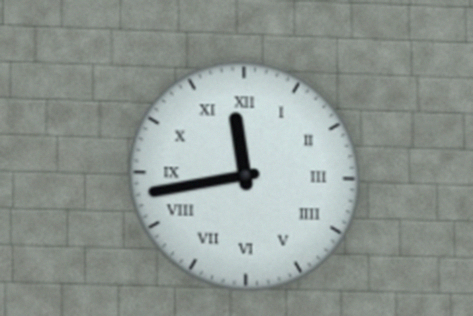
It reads 11,43
